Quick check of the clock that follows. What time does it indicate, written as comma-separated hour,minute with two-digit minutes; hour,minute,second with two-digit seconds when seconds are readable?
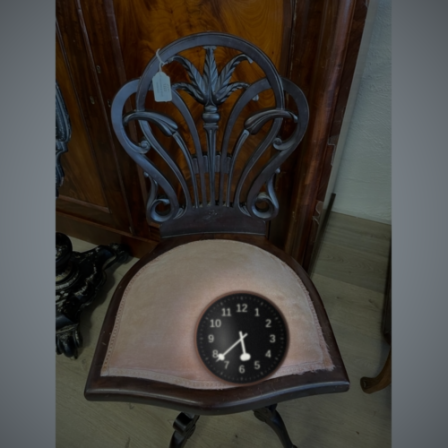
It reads 5,38
